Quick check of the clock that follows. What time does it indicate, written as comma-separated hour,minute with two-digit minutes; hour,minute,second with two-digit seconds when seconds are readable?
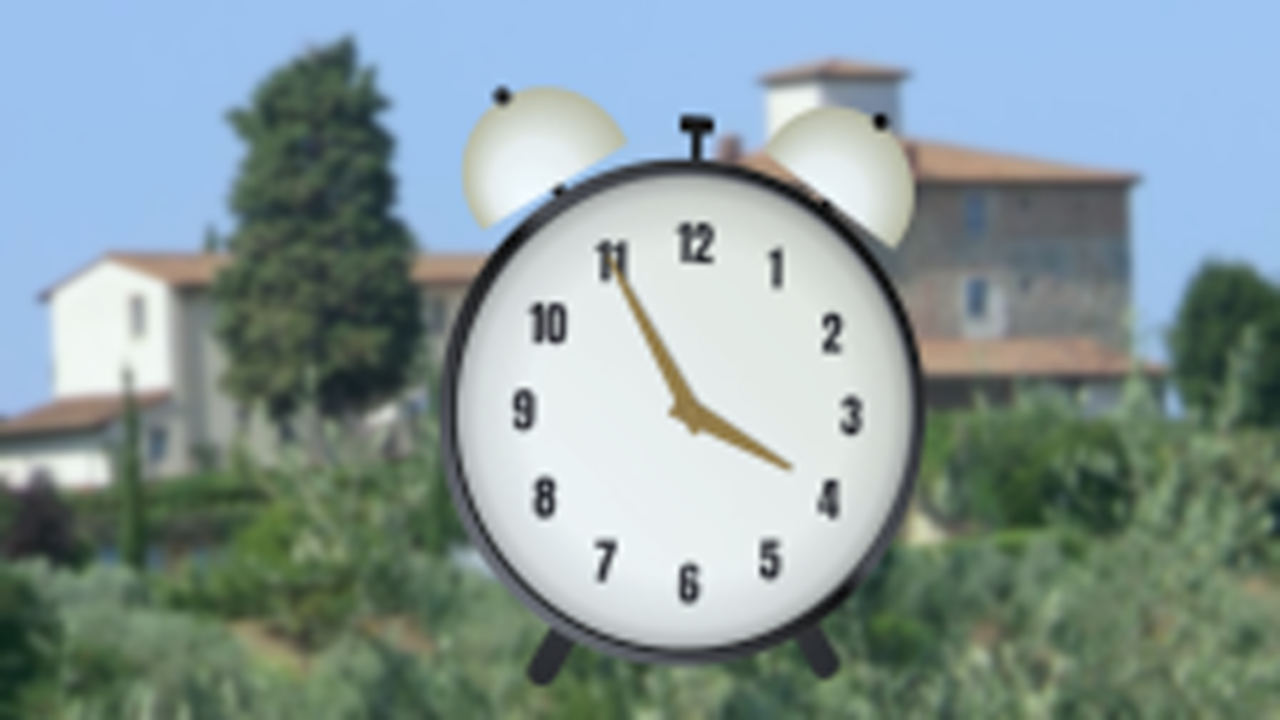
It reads 3,55
